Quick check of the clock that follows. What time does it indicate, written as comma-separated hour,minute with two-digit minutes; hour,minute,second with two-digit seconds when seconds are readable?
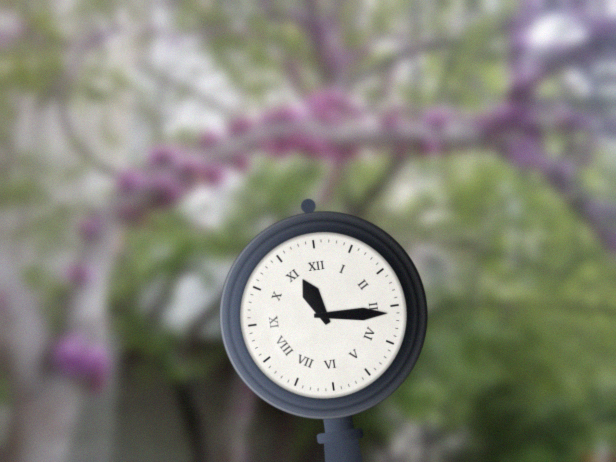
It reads 11,16
